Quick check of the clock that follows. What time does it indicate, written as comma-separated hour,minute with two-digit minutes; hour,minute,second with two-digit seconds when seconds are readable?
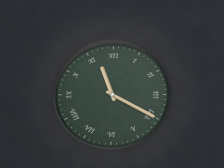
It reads 11,20
